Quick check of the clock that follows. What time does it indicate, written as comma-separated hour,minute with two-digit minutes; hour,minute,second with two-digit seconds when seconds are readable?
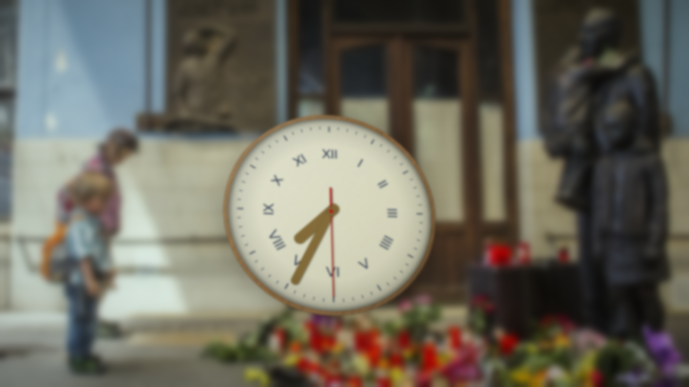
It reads 7,34,30
